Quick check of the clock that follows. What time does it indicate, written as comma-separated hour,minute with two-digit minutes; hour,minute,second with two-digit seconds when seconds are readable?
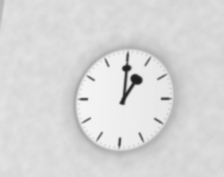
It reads 1,00
